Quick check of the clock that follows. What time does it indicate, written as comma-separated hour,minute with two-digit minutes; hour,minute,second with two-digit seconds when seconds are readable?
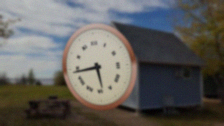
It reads 5,44
